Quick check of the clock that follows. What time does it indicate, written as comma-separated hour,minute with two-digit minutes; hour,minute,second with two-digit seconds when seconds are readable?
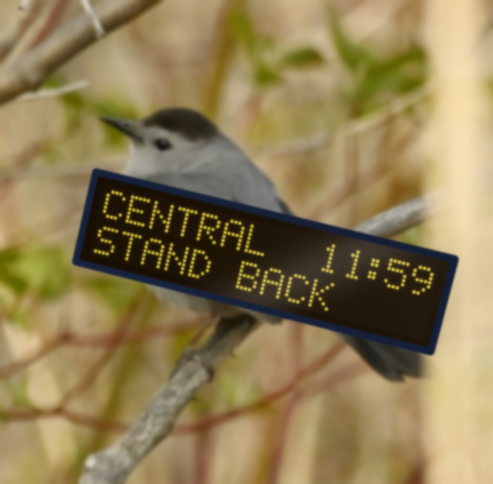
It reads 11,59
